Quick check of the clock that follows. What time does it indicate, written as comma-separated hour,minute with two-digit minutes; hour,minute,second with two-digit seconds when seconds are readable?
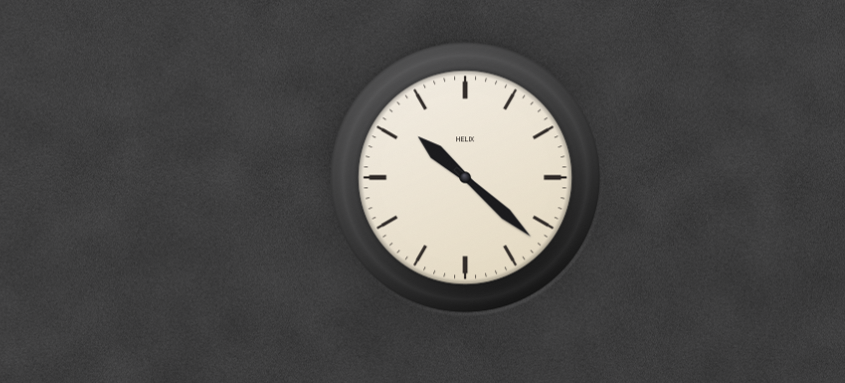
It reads 10,22
